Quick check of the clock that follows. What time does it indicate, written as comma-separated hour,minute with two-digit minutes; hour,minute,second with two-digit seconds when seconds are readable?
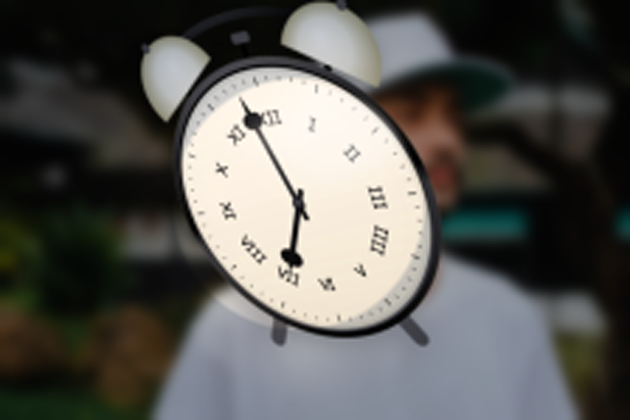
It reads 6,58
